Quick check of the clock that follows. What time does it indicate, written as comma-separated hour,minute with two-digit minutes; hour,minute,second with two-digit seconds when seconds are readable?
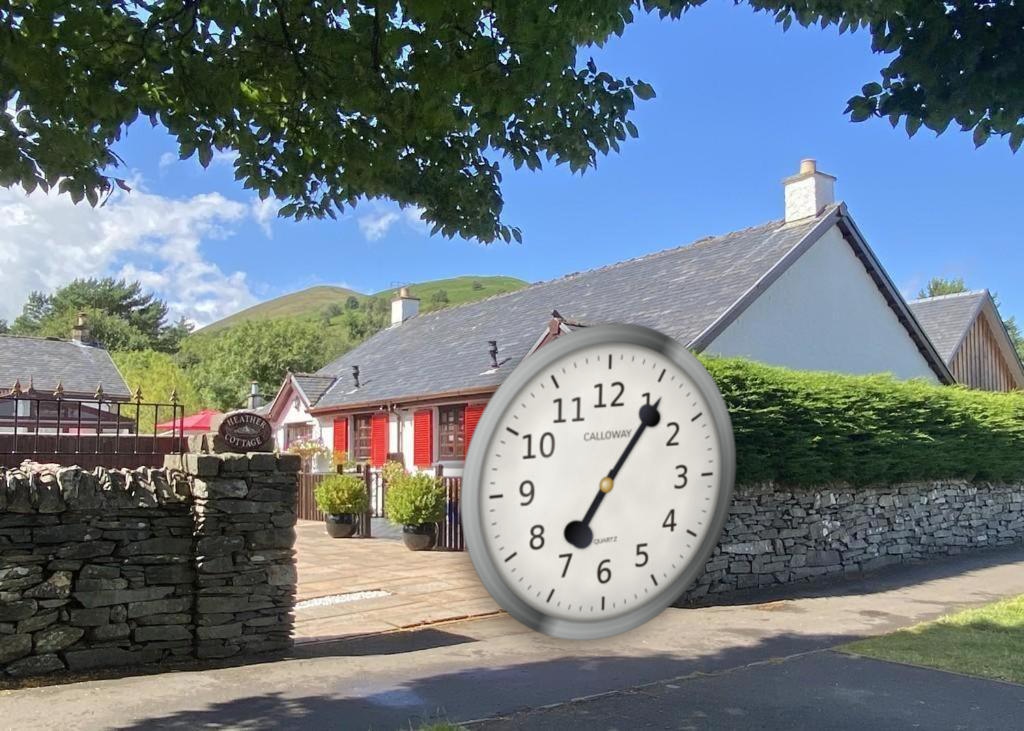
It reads 7,06
